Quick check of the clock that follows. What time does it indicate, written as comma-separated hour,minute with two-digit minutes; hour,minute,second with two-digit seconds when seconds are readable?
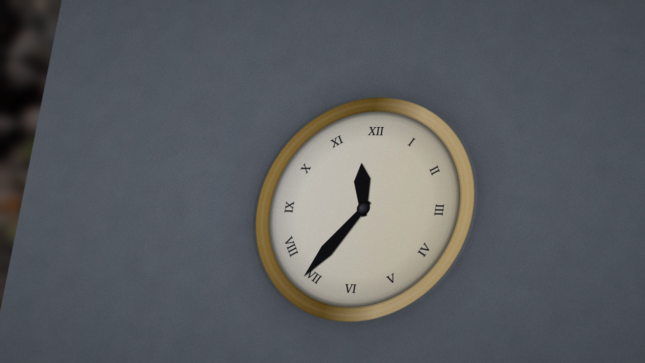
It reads 11,36
